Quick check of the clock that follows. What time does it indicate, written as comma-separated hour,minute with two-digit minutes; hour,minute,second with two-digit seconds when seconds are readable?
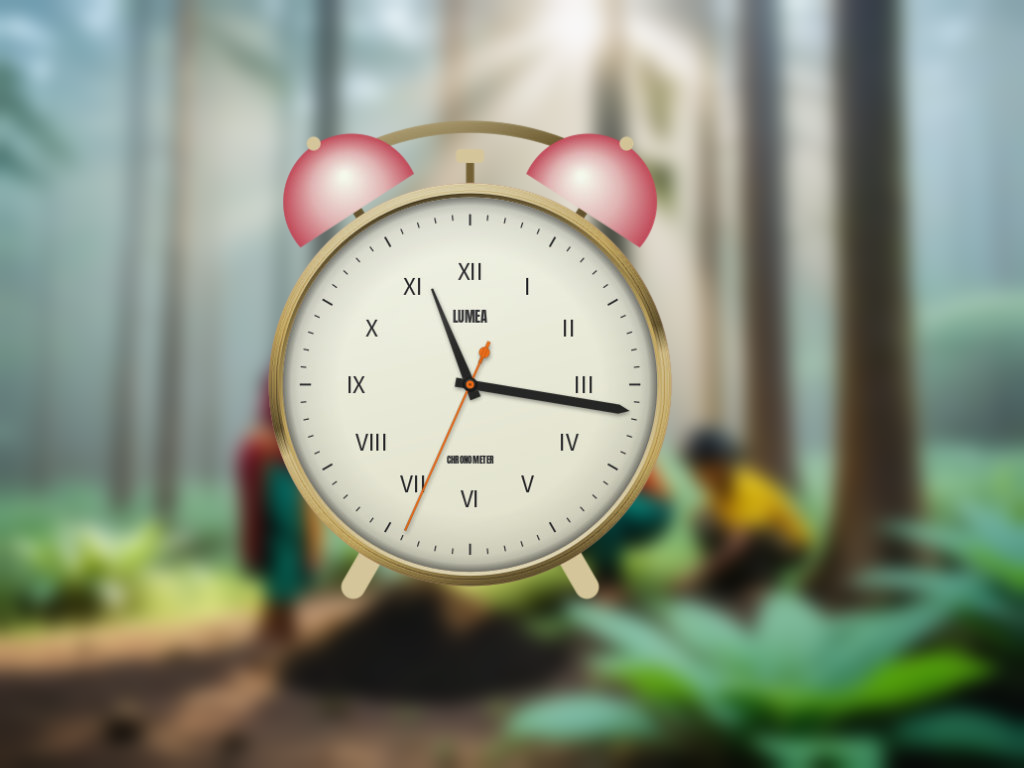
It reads 11,16,34
